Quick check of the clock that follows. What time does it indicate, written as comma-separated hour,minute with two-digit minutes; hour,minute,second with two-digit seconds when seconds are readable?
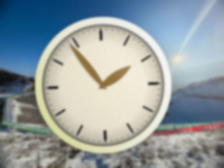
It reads 1,54
